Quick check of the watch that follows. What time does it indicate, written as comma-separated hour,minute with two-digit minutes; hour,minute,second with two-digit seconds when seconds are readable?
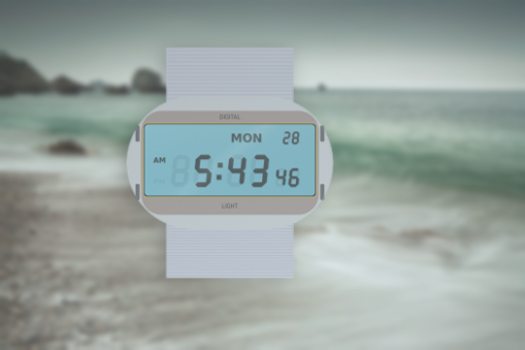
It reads 5,43,46
